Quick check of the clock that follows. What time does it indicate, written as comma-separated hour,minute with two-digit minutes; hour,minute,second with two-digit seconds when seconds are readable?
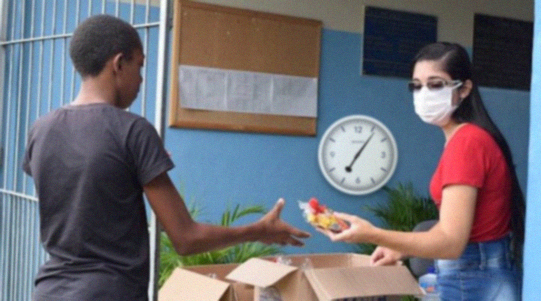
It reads 7,06
